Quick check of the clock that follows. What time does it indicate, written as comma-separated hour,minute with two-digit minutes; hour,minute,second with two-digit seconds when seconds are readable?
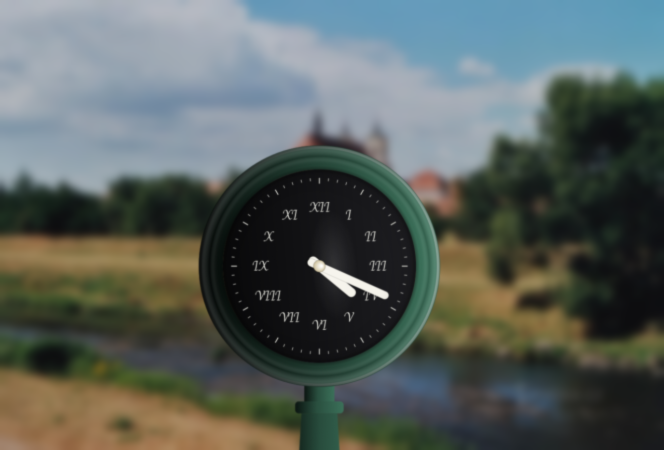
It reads 4,19
